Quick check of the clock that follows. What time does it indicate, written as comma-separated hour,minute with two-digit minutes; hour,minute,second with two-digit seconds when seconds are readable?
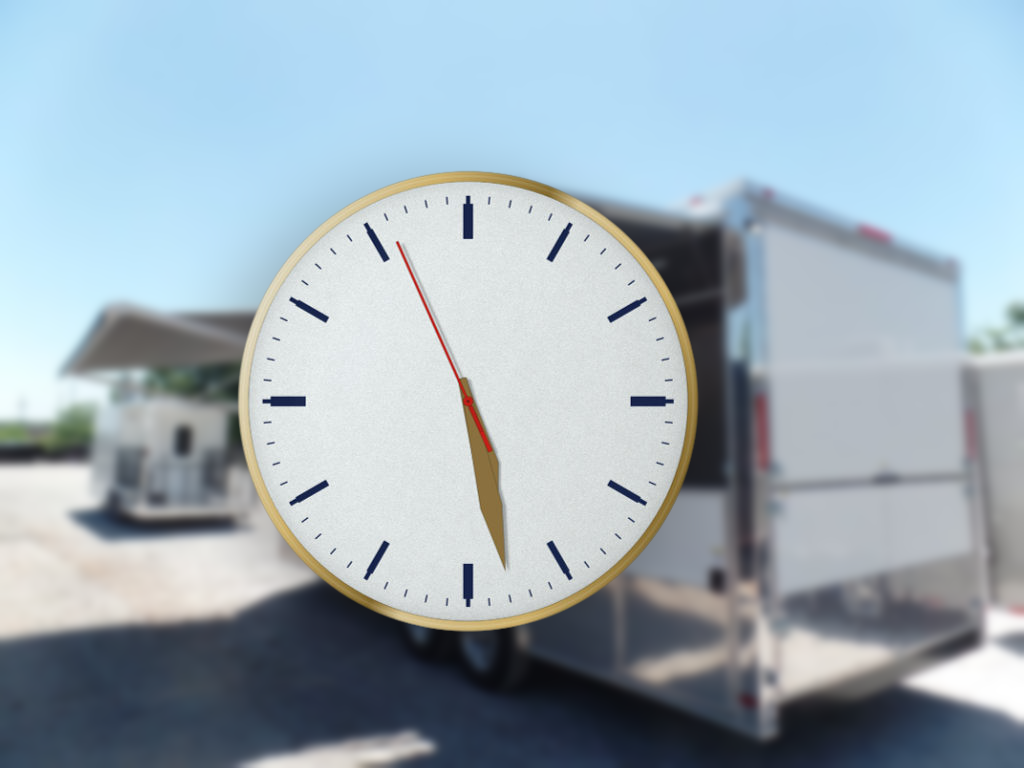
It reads 5,27,56
